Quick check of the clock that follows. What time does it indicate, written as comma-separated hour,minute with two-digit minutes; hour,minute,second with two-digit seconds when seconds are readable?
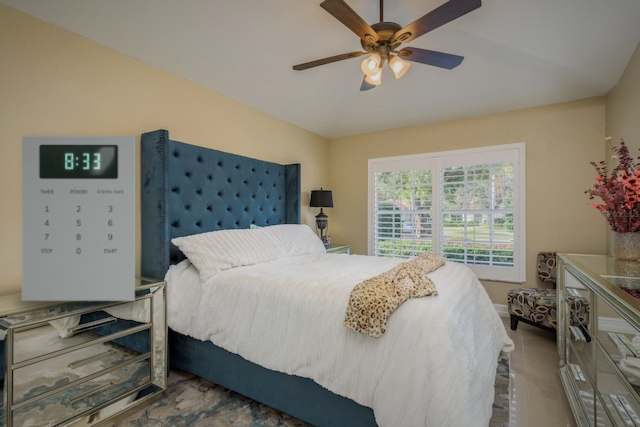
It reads 8,33
